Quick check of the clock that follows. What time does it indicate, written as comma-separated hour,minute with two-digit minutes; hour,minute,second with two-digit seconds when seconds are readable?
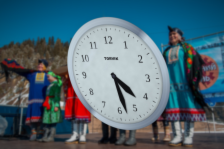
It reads 4,28
